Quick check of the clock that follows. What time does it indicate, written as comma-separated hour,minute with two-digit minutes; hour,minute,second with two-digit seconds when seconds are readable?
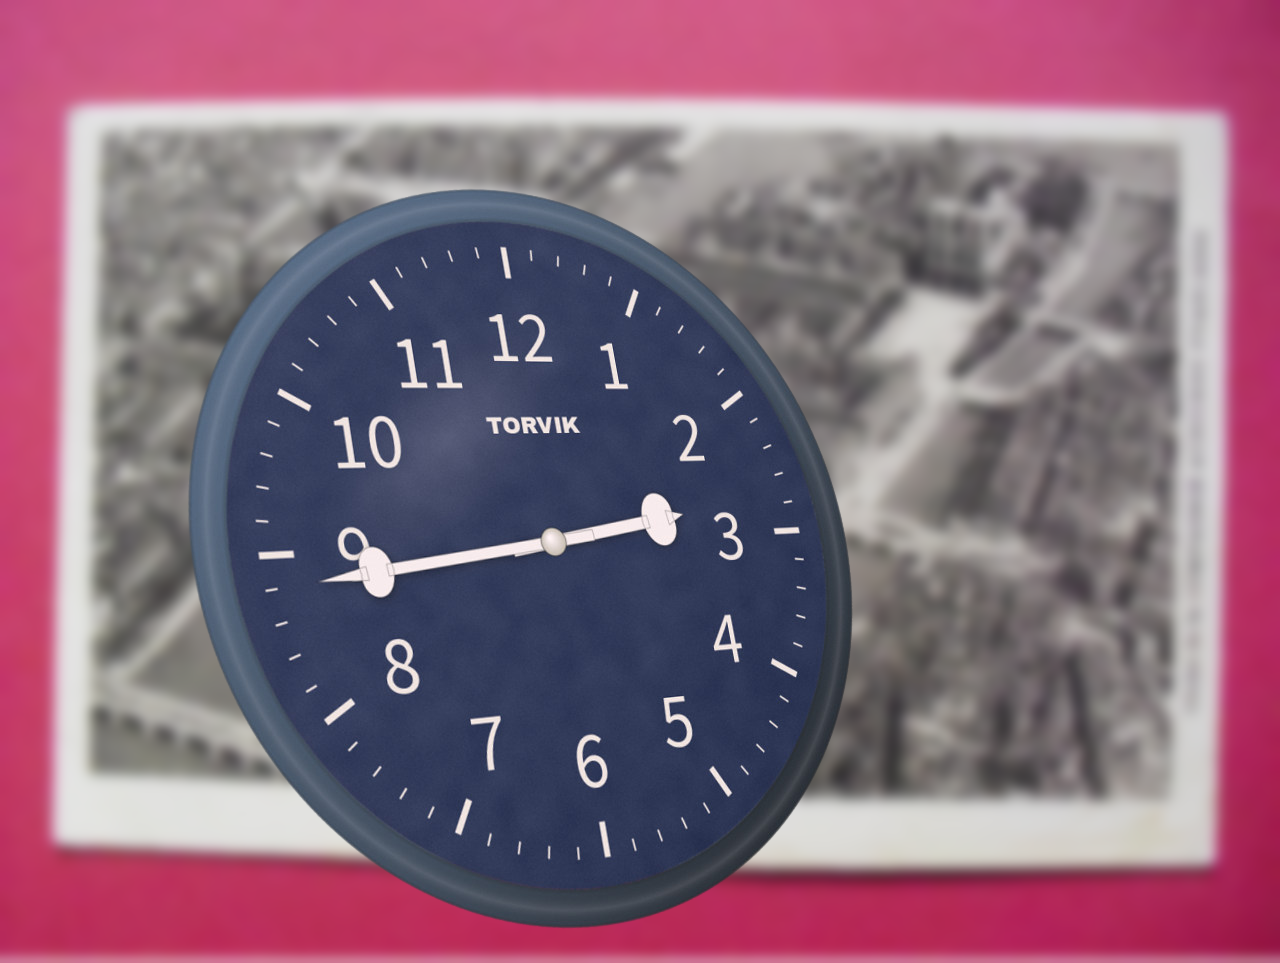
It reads 2,44
